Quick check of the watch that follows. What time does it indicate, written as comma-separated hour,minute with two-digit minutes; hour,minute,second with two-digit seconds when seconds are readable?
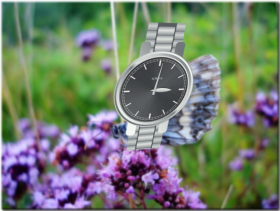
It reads 3,01
